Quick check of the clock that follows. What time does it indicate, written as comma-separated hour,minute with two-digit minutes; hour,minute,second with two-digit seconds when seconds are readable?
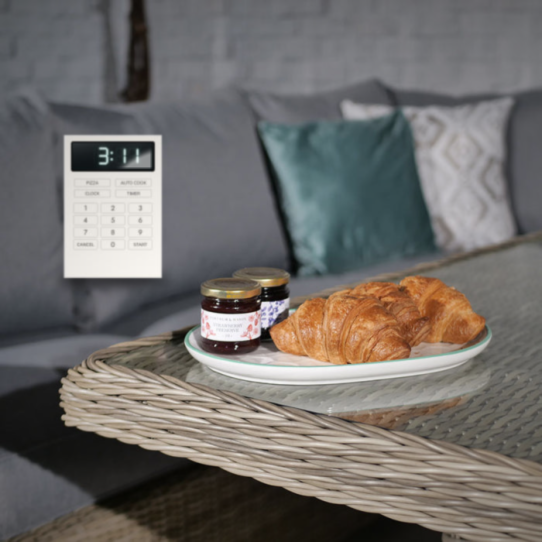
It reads 3,11
